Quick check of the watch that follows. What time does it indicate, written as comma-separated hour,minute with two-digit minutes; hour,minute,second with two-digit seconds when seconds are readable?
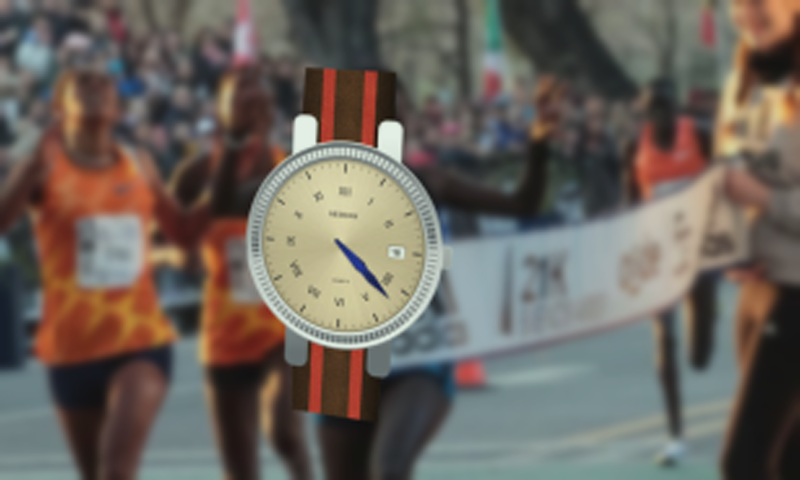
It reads 4,22
